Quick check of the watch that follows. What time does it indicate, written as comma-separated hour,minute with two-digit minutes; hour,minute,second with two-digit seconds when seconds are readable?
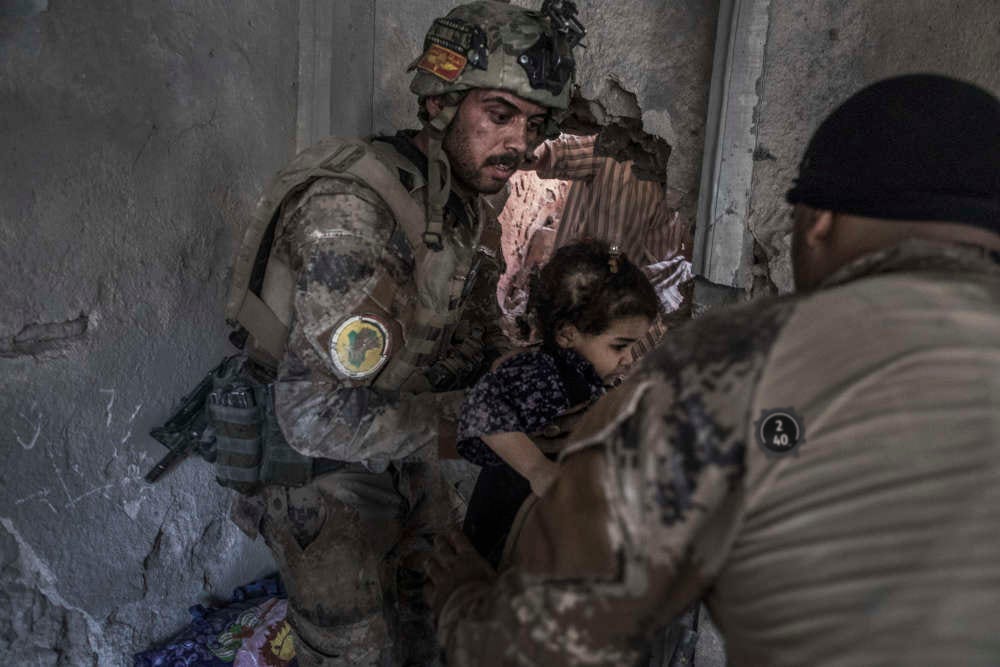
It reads 2,40
